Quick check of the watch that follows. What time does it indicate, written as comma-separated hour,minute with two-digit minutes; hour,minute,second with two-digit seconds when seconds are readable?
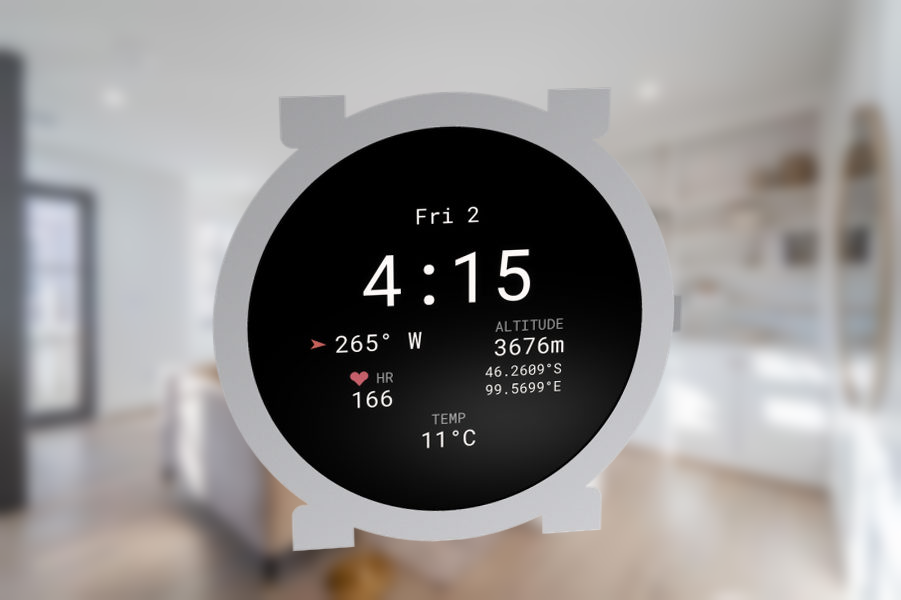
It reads 4,15
